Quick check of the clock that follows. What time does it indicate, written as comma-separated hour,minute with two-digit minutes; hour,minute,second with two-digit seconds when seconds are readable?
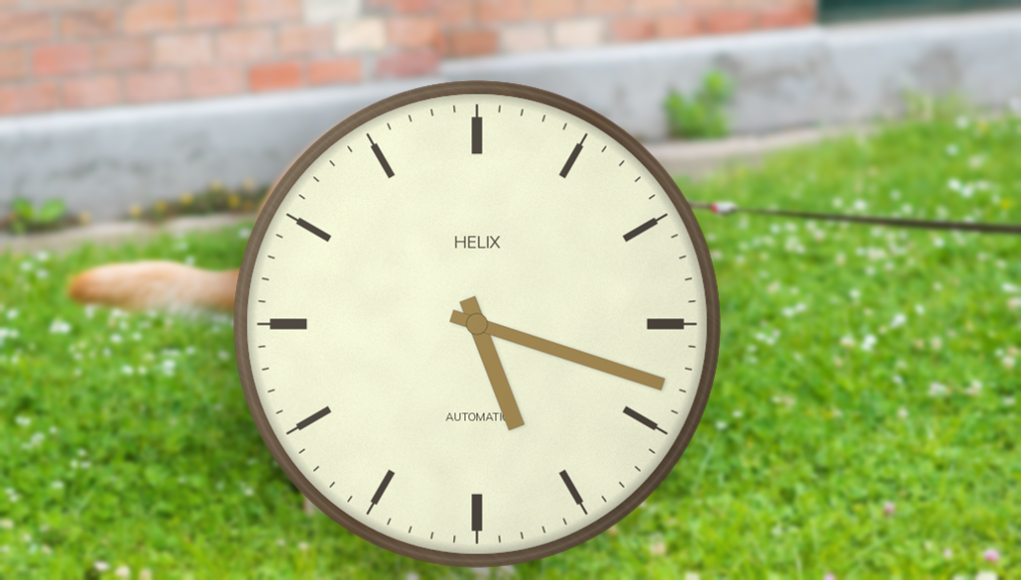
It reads 5,18
